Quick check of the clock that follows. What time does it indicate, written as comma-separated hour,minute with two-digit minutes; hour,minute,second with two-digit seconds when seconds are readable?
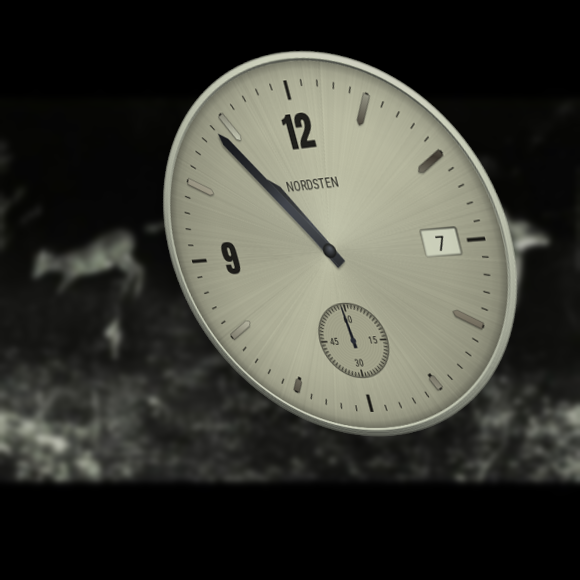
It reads 10,53,59
